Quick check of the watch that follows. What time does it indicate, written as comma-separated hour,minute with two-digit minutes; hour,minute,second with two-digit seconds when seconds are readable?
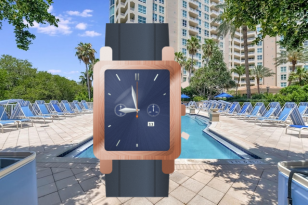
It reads 8,58
